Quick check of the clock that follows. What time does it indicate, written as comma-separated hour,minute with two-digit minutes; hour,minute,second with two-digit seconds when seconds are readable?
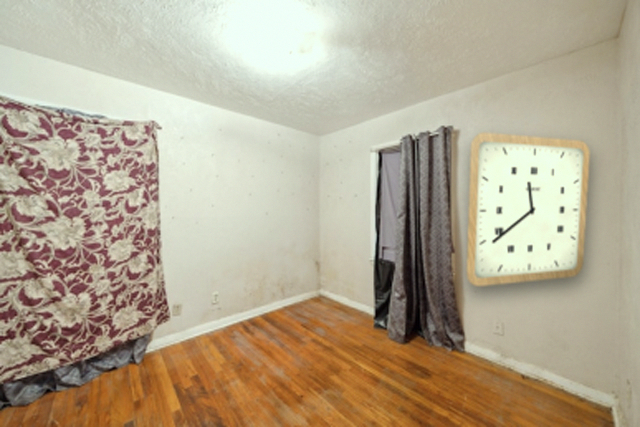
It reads 11,39
